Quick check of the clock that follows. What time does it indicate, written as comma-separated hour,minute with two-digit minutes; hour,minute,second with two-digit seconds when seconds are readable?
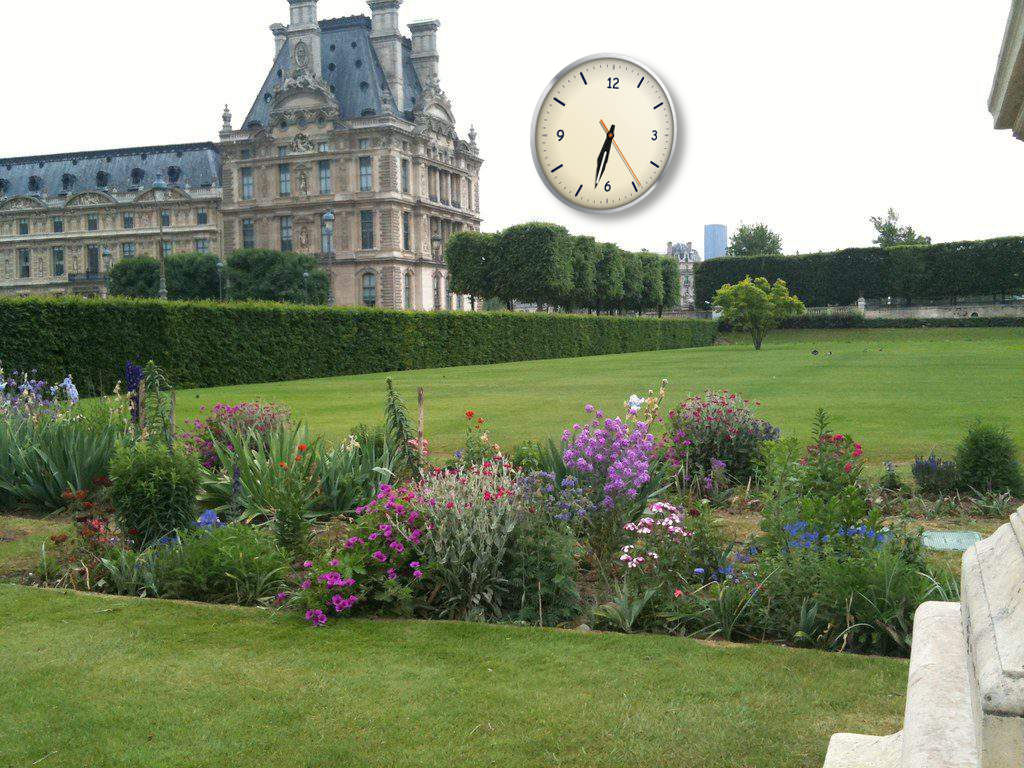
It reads 6,32,24
